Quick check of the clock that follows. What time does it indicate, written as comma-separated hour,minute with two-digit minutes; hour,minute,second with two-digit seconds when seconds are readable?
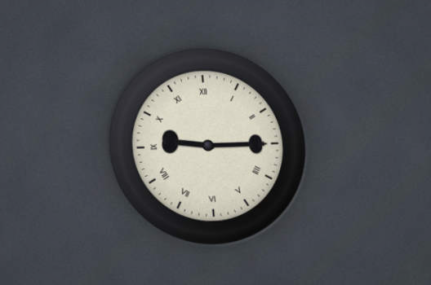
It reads 9,15
